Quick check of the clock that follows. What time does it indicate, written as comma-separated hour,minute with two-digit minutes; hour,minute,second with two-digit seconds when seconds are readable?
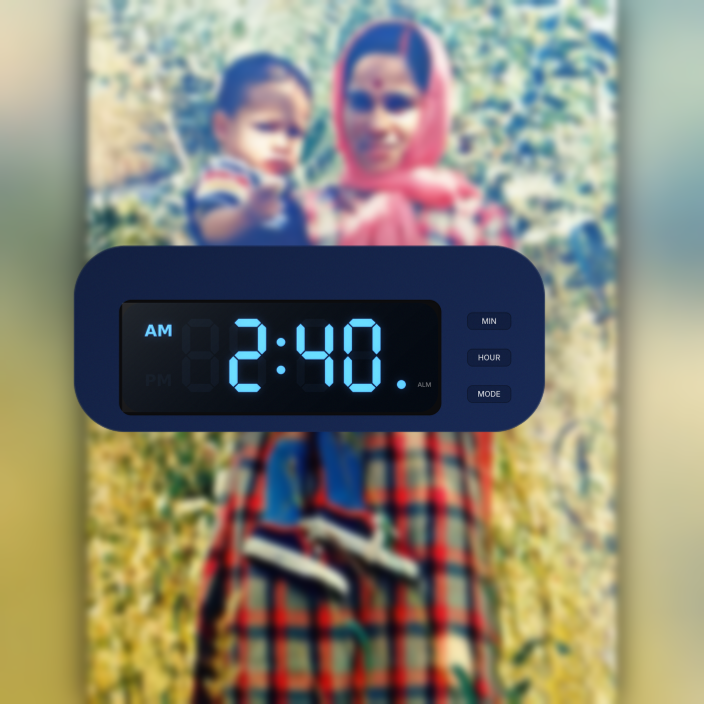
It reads 2,40
